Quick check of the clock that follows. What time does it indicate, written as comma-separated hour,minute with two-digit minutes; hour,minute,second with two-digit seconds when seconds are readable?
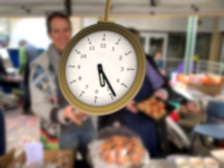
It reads 5,24
